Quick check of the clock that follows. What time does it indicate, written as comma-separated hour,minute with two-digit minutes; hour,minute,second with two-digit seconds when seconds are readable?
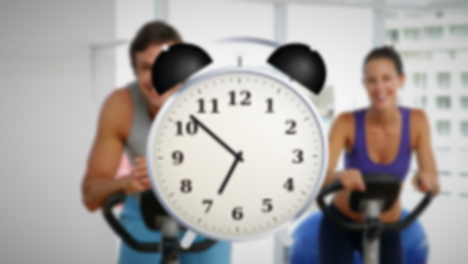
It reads 6,52
